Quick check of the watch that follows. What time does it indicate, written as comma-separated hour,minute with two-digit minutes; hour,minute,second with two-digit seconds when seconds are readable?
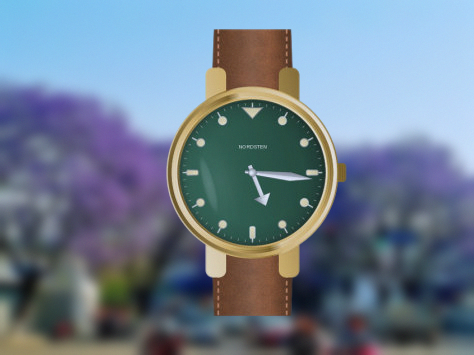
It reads 5,16
